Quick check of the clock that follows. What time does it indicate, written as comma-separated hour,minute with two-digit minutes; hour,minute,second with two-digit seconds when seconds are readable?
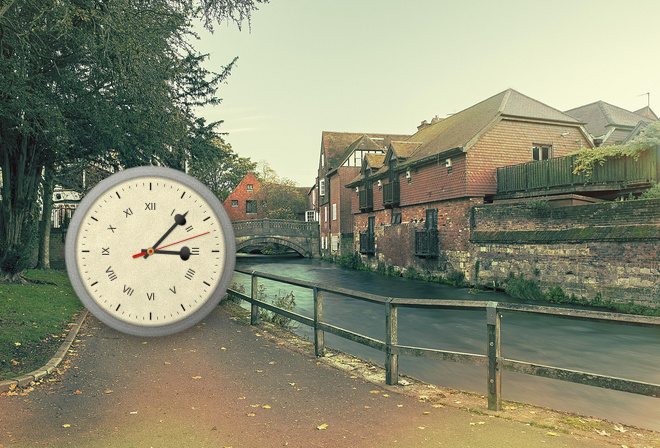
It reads 3,07,12
